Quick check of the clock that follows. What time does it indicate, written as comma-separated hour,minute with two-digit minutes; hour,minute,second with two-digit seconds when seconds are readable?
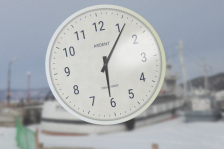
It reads 6,06
